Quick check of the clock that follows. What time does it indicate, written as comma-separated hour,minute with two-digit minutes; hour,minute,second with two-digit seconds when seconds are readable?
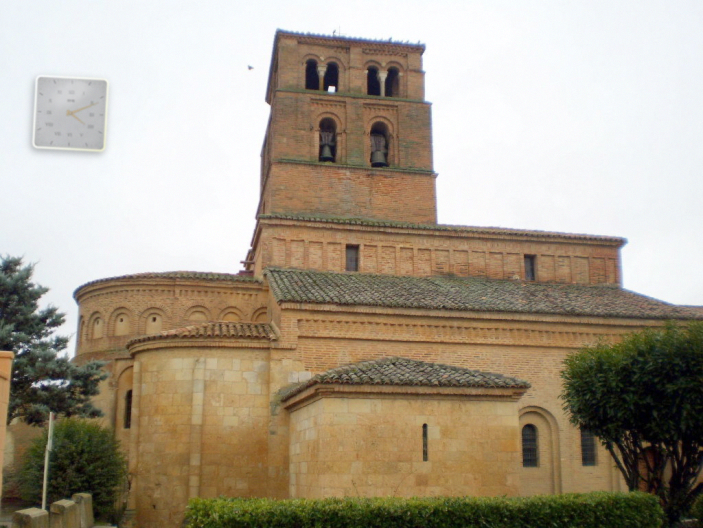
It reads 4,11
